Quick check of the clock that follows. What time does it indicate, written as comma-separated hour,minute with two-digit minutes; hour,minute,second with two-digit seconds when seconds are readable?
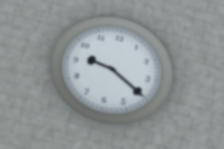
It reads 9,20
